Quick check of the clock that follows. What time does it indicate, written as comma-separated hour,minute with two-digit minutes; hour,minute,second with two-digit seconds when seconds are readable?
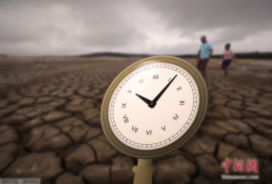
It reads 10,06
